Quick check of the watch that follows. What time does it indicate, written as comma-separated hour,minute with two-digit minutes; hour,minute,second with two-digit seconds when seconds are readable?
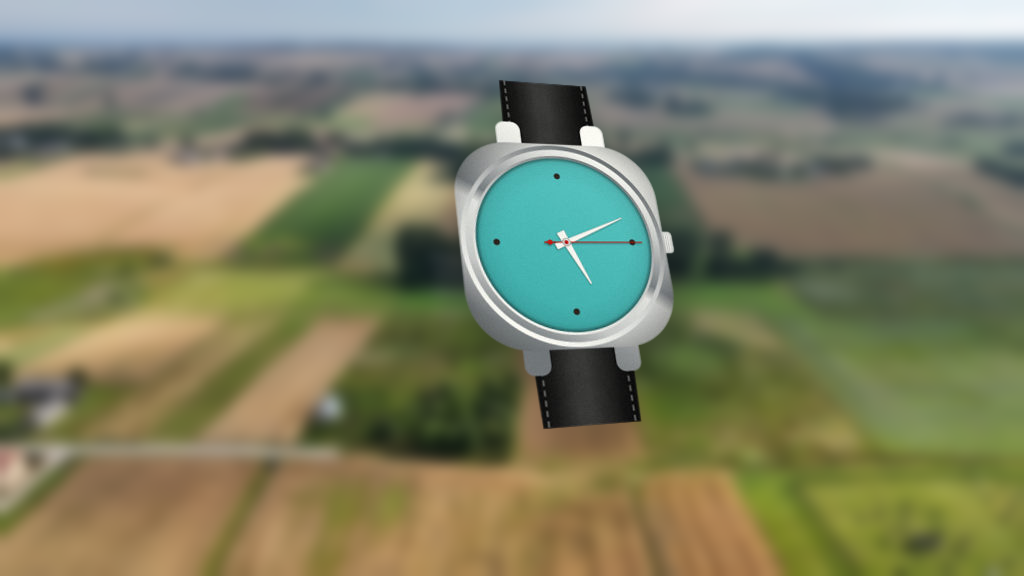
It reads 5,11,15
